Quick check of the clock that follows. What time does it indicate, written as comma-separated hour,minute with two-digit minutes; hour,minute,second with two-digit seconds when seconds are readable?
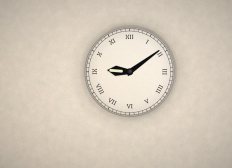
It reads 9,09
